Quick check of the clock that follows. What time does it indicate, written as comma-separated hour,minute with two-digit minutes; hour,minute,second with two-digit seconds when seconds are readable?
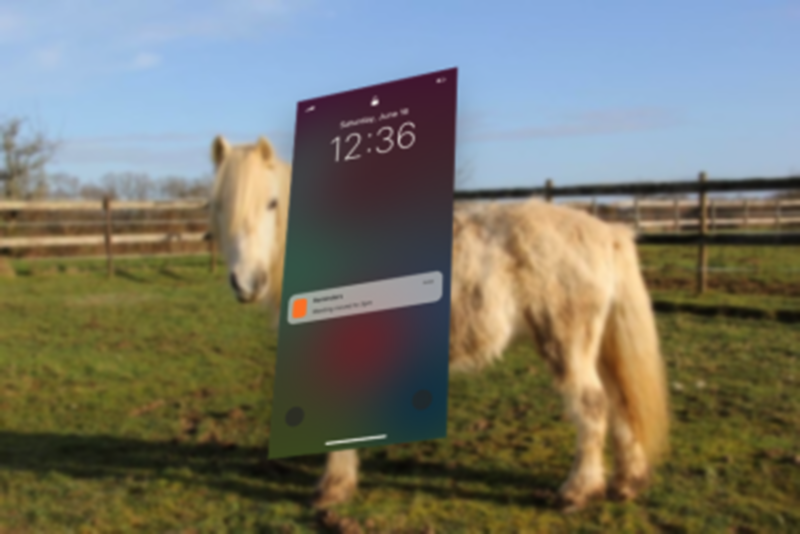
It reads 12,36
